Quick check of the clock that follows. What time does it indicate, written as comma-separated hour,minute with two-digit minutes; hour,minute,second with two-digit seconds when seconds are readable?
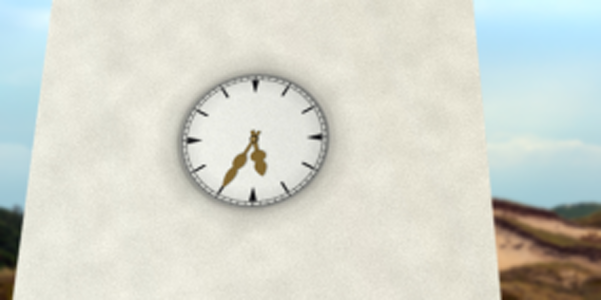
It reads 5,35
